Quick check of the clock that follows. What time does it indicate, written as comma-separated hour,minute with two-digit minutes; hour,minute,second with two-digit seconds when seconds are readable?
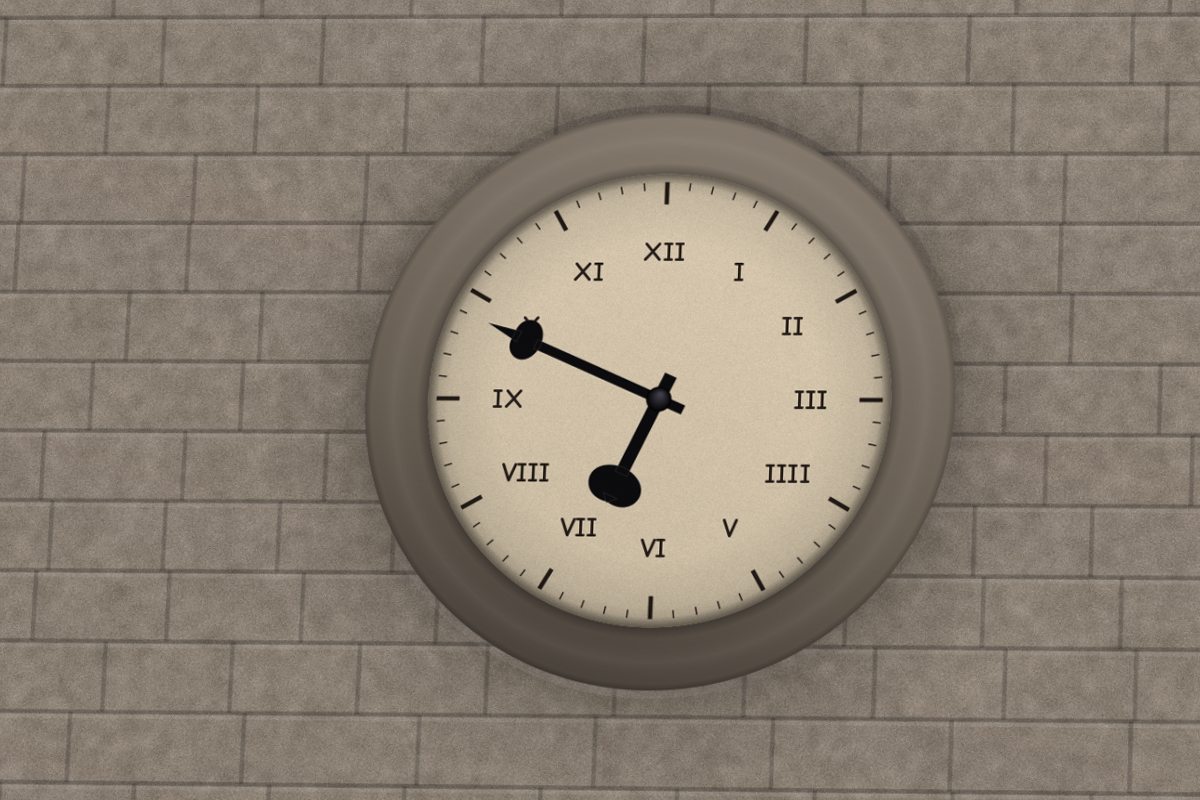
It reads 6,49
